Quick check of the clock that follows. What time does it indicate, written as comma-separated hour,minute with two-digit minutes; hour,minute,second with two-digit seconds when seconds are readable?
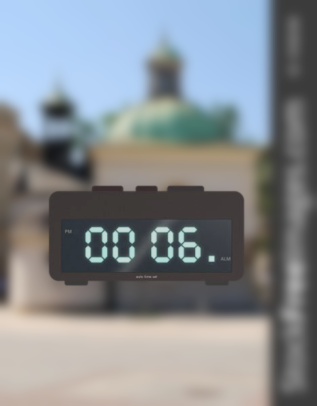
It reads 0,06
